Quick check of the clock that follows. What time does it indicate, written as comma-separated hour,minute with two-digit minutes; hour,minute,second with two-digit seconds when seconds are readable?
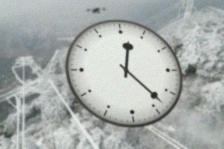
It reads 12,23
